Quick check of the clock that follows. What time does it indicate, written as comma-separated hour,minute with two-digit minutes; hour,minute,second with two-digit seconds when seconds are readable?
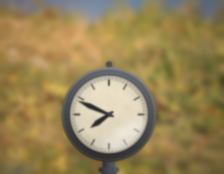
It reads 7,49
